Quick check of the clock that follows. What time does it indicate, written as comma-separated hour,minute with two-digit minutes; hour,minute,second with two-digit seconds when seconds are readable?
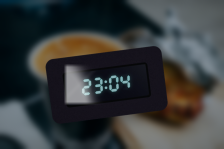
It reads 23,04
